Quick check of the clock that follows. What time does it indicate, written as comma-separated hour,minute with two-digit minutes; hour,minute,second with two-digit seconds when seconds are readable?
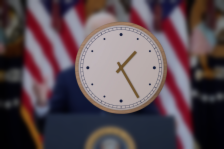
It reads 1,25
